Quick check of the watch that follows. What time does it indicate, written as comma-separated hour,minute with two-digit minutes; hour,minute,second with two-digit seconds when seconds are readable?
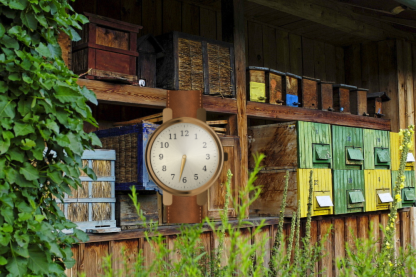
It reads 6,32
